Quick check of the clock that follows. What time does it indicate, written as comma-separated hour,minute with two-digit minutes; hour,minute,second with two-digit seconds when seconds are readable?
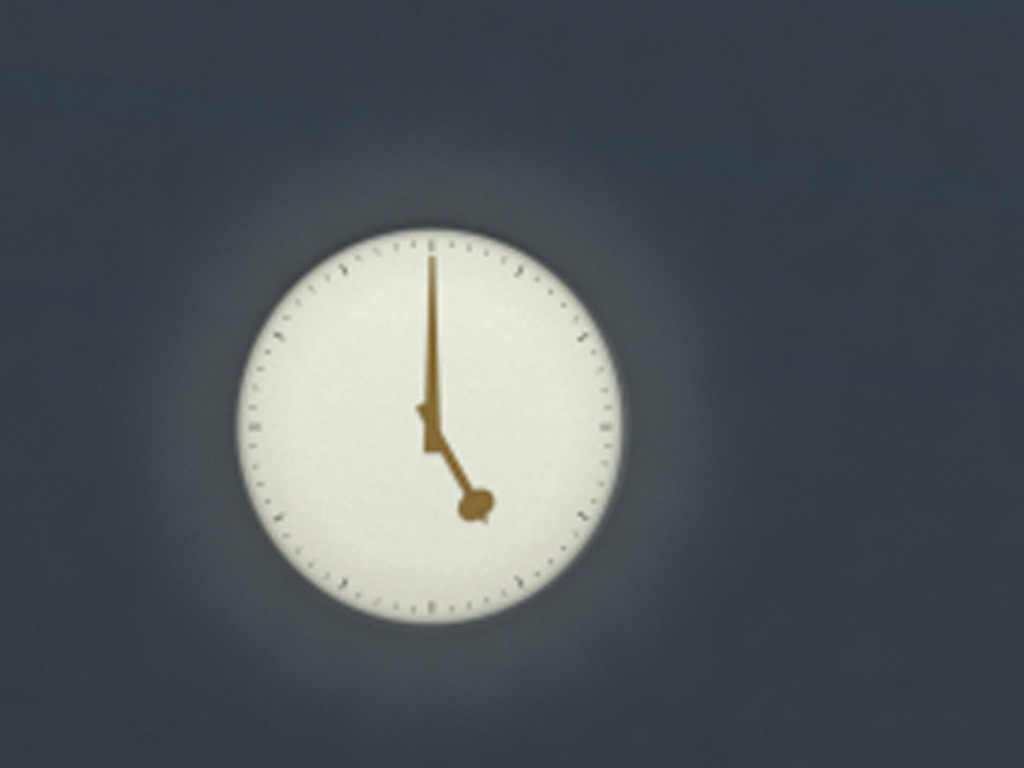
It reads 5,00
